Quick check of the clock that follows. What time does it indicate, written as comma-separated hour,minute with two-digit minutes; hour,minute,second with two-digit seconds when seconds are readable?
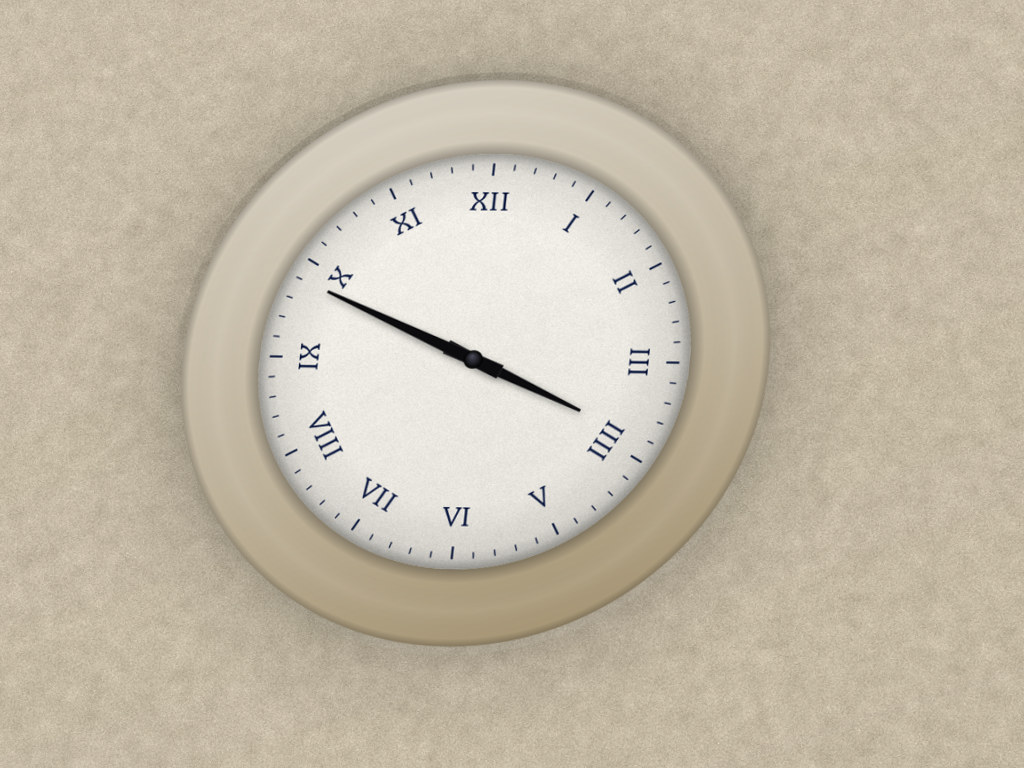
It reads 3,49
